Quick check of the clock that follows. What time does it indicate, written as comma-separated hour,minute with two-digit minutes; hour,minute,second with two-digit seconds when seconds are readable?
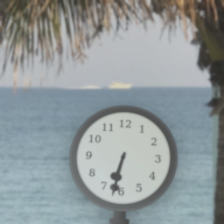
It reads 6,32
